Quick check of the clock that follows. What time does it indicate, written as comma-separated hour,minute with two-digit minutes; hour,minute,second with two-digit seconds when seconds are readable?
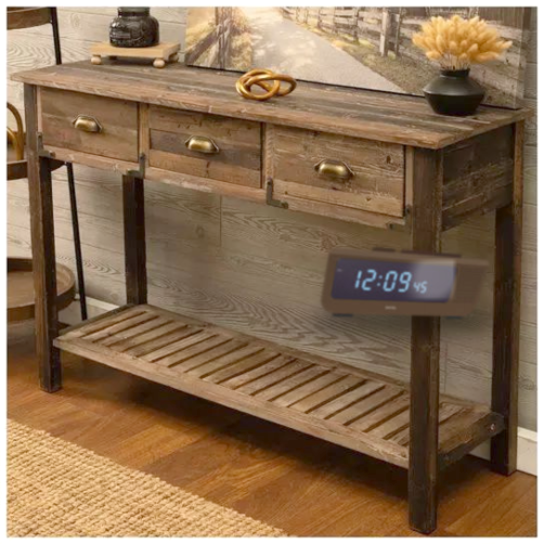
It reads 12,09
